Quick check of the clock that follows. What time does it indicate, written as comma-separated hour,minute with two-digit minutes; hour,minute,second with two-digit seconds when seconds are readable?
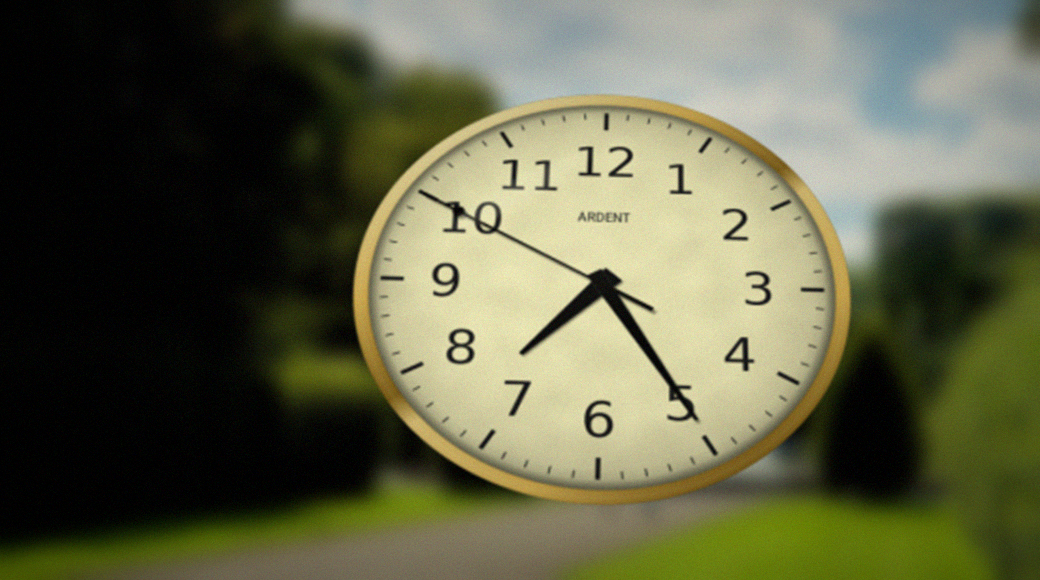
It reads 7,24,50
